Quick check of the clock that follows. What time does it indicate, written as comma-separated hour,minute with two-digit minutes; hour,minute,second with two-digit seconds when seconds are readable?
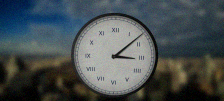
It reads 3,08
